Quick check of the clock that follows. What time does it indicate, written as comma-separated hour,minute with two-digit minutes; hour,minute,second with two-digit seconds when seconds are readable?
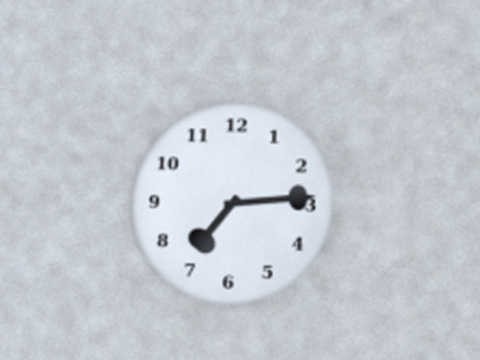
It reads 7,14
